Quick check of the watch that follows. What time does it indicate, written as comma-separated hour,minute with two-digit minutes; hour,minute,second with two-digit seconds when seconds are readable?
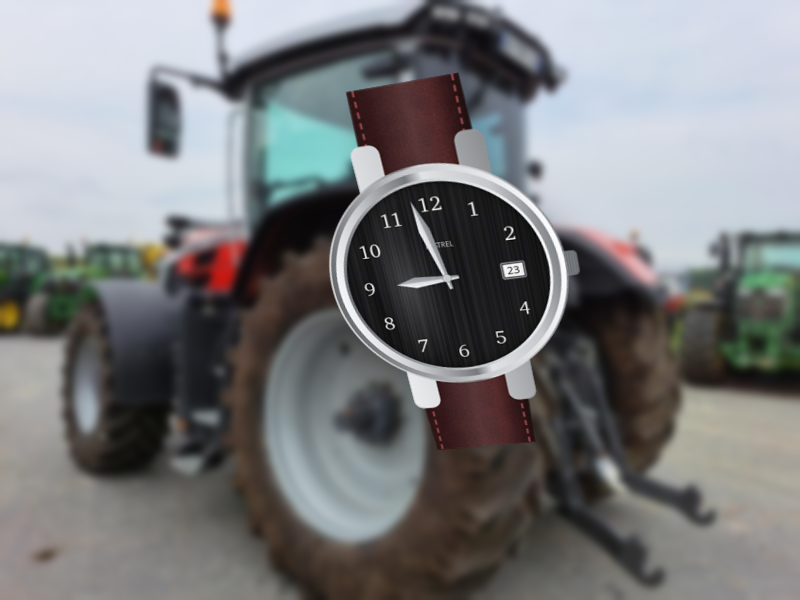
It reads 8,58
